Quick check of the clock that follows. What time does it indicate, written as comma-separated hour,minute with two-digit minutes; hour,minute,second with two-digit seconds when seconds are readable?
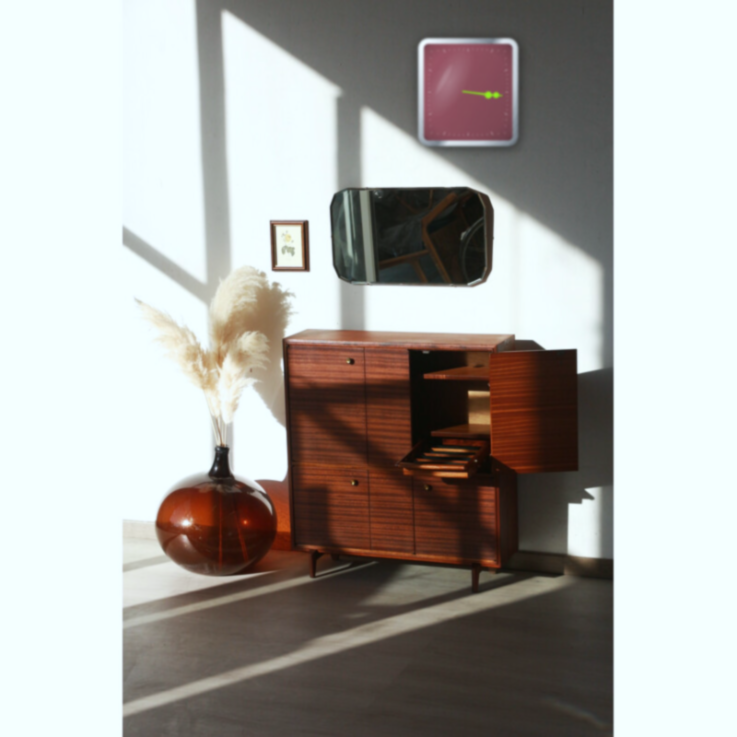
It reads 3,16
